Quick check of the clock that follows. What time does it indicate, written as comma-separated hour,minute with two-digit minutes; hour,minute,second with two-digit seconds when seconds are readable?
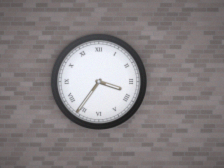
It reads 3,36
